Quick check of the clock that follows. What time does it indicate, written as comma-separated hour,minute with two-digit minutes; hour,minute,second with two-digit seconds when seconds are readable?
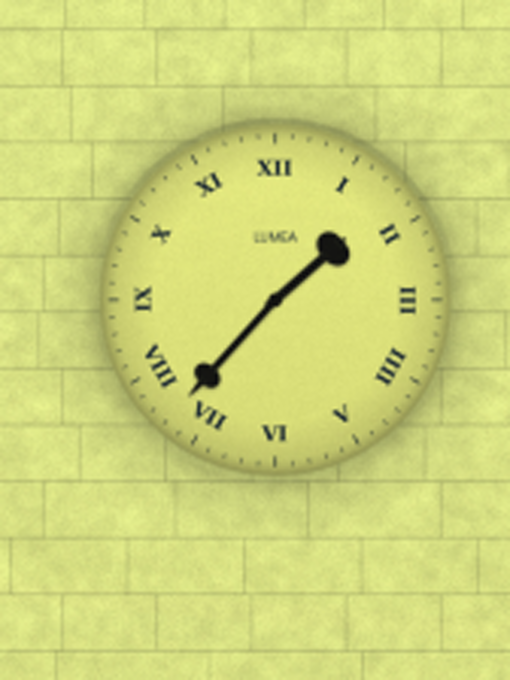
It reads 1,37
